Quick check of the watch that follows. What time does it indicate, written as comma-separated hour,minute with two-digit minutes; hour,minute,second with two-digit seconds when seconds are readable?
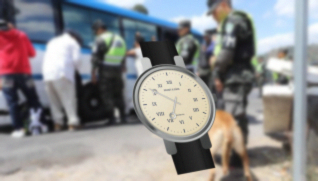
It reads 6,51
